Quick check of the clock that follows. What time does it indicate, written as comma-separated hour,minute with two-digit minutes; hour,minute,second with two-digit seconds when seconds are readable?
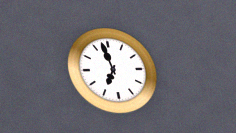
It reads 6,58
